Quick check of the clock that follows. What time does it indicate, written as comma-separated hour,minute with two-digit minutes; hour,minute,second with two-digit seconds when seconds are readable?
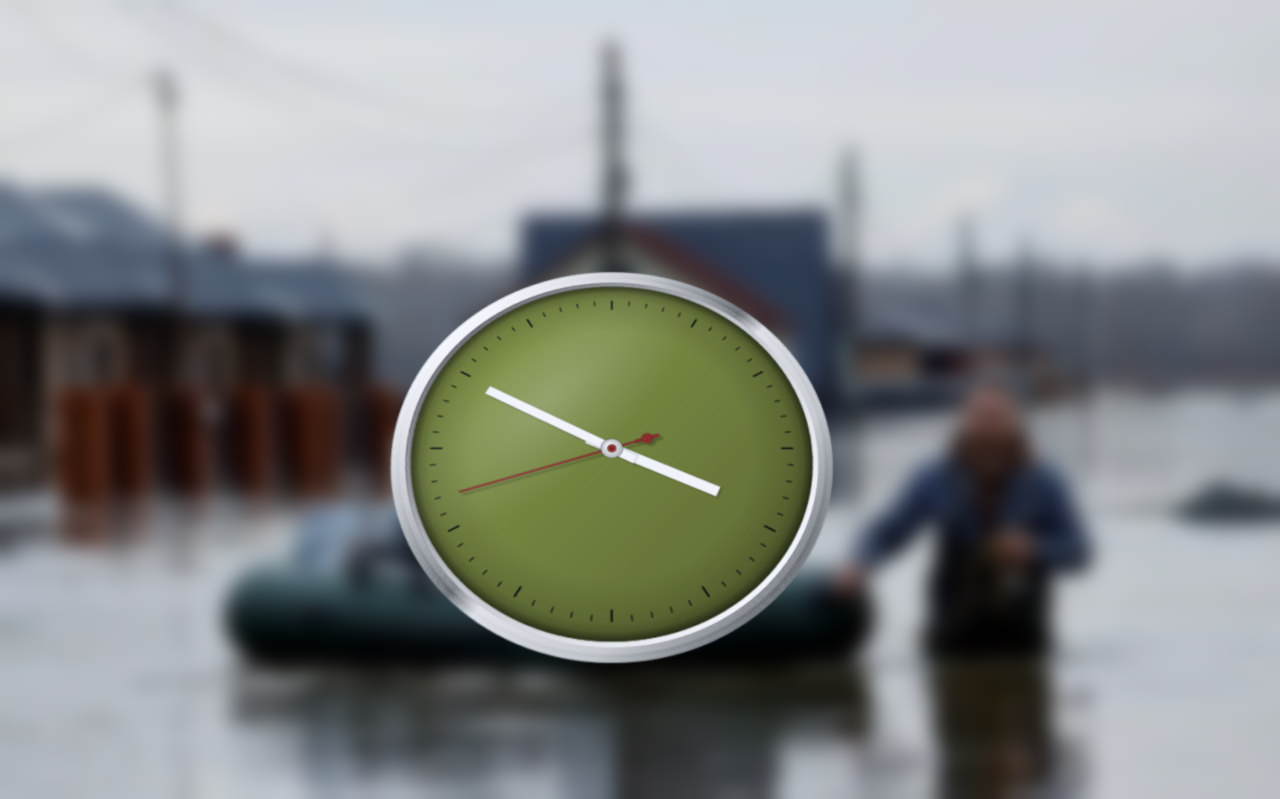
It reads 3,49,42
